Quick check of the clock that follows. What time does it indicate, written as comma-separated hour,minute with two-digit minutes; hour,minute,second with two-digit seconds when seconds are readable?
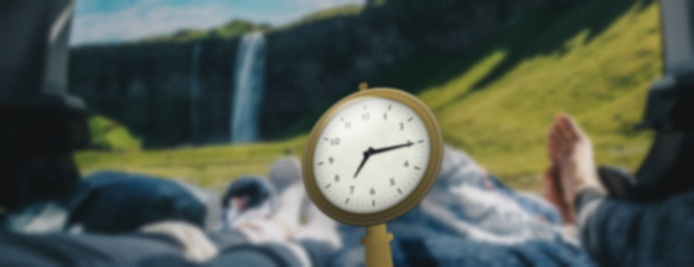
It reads 7,15
